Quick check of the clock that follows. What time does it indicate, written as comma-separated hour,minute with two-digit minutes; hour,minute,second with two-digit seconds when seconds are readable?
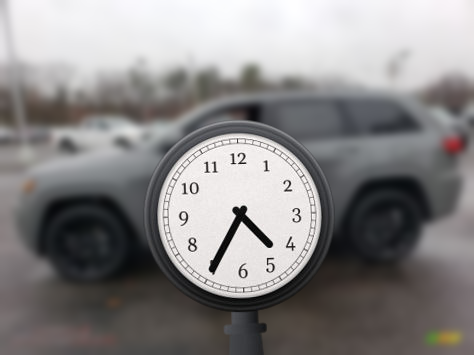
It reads 4,35
